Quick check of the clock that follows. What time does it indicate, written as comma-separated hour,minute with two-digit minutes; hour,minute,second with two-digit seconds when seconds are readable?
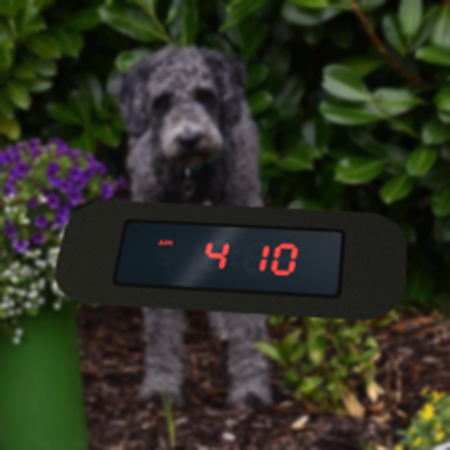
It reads 4,10
